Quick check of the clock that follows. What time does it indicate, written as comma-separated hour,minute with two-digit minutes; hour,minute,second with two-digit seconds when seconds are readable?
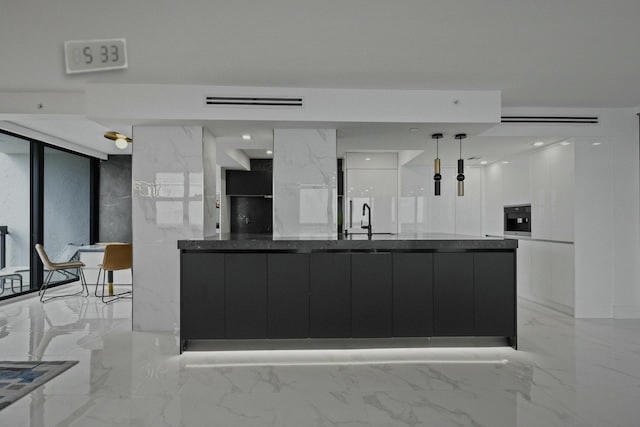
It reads 5,33
